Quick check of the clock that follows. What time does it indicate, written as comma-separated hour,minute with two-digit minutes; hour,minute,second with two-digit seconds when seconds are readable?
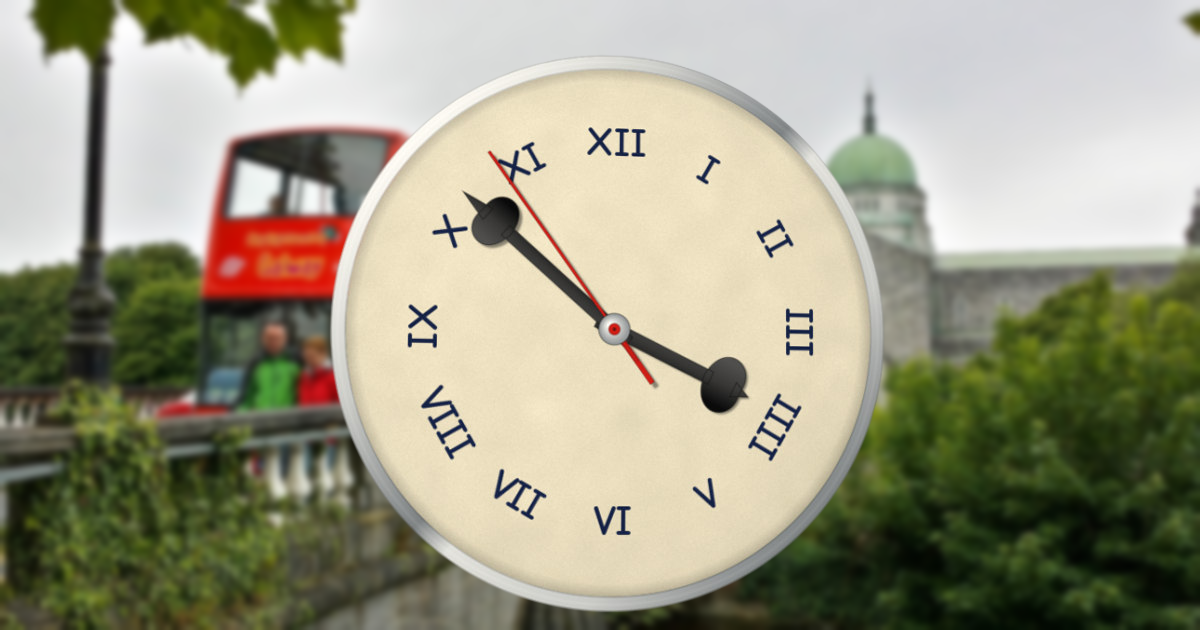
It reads 3,51,54
